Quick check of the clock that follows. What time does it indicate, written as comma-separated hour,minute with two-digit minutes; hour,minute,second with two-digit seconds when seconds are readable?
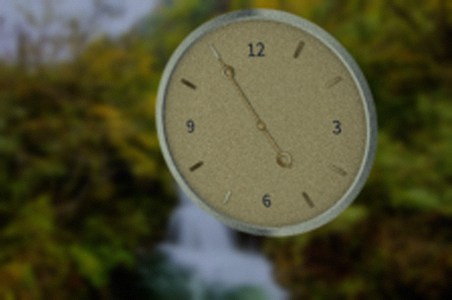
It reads 4,55
